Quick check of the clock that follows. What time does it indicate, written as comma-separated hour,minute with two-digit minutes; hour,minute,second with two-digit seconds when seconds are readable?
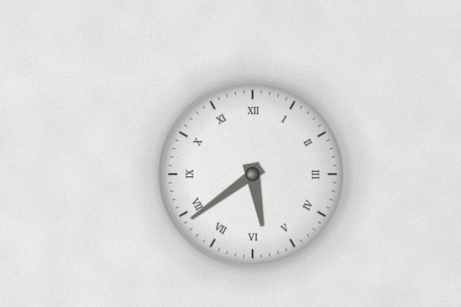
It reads 5,39
